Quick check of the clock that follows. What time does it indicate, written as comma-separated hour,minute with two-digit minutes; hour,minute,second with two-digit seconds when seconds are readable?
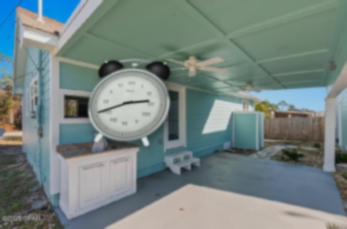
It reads 2,41
